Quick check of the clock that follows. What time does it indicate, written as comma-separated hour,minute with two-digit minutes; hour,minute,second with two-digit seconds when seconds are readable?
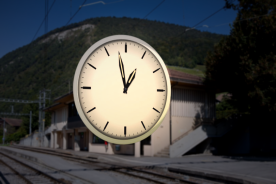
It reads 12,58
